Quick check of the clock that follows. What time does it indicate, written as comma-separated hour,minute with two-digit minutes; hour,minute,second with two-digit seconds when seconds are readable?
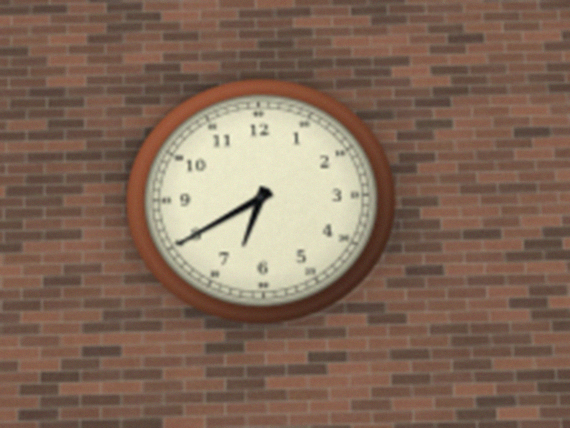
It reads 6,40
